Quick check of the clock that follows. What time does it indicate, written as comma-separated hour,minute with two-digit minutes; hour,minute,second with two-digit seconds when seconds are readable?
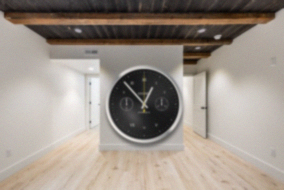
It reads 12,53
